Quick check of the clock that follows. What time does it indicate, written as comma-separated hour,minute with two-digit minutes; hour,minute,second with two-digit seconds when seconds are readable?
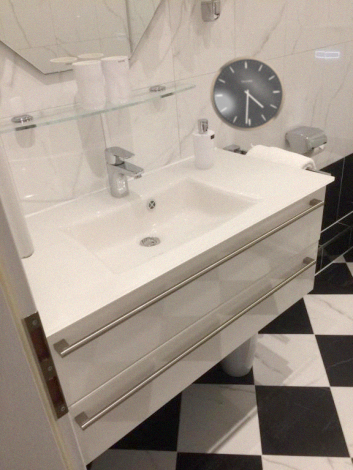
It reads 4,31
